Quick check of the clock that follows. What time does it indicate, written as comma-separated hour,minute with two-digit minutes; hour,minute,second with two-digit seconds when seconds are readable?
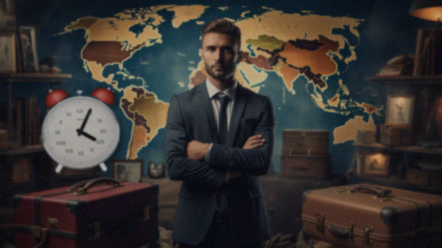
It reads 4,04
